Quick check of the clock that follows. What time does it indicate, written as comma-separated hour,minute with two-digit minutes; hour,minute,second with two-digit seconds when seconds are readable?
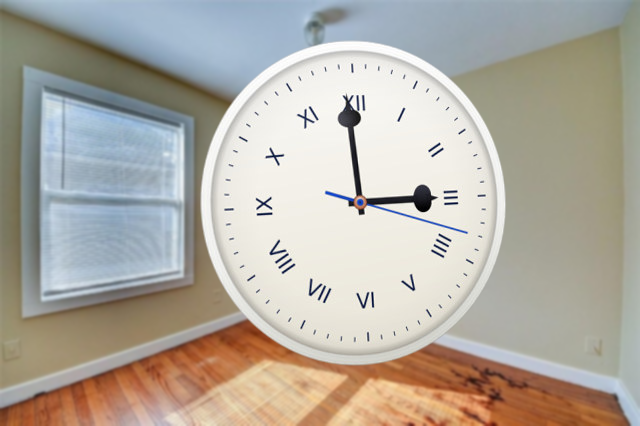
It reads 2,59,18
